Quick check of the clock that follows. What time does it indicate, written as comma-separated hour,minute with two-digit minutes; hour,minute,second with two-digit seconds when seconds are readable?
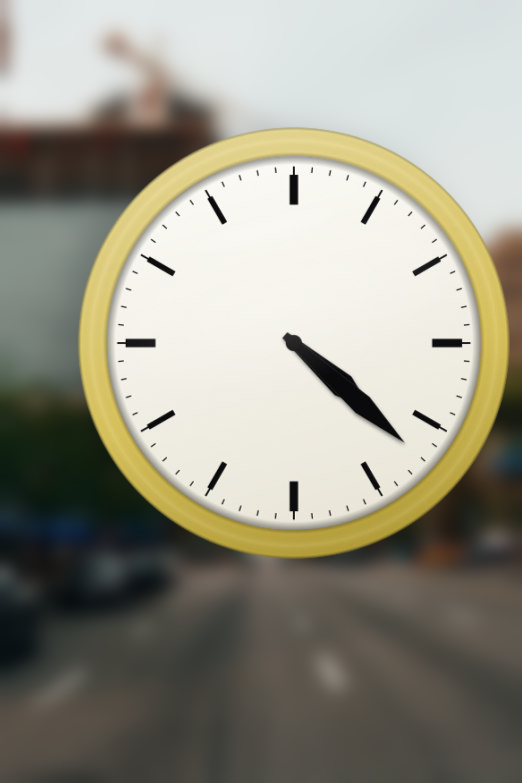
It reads 4,22
